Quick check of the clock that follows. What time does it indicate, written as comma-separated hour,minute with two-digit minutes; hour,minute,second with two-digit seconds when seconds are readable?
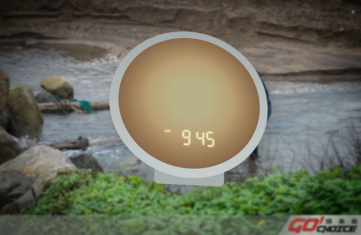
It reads 9,45
